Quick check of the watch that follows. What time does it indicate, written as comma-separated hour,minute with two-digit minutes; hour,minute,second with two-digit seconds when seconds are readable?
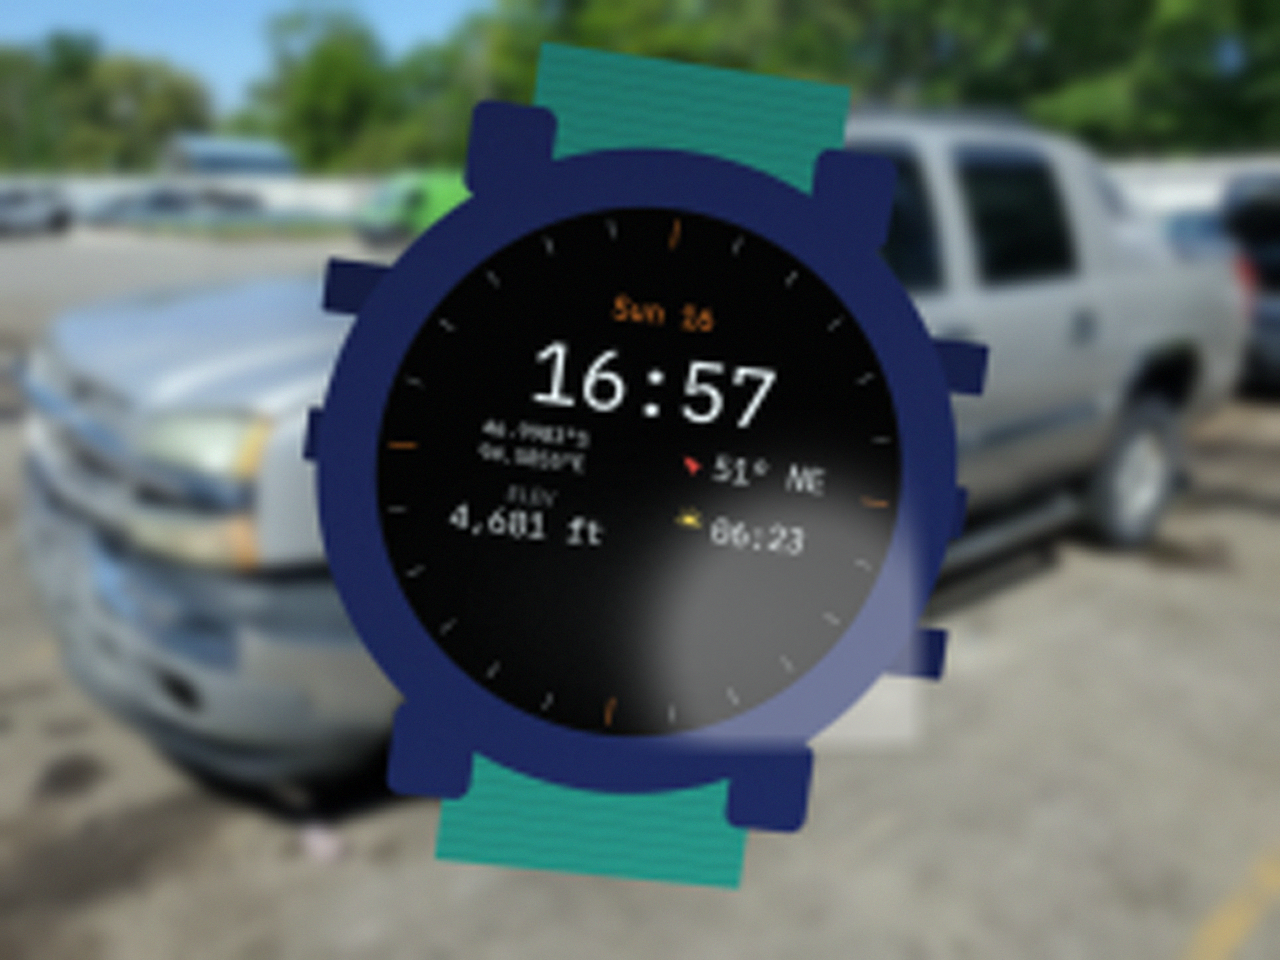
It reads 16,57
